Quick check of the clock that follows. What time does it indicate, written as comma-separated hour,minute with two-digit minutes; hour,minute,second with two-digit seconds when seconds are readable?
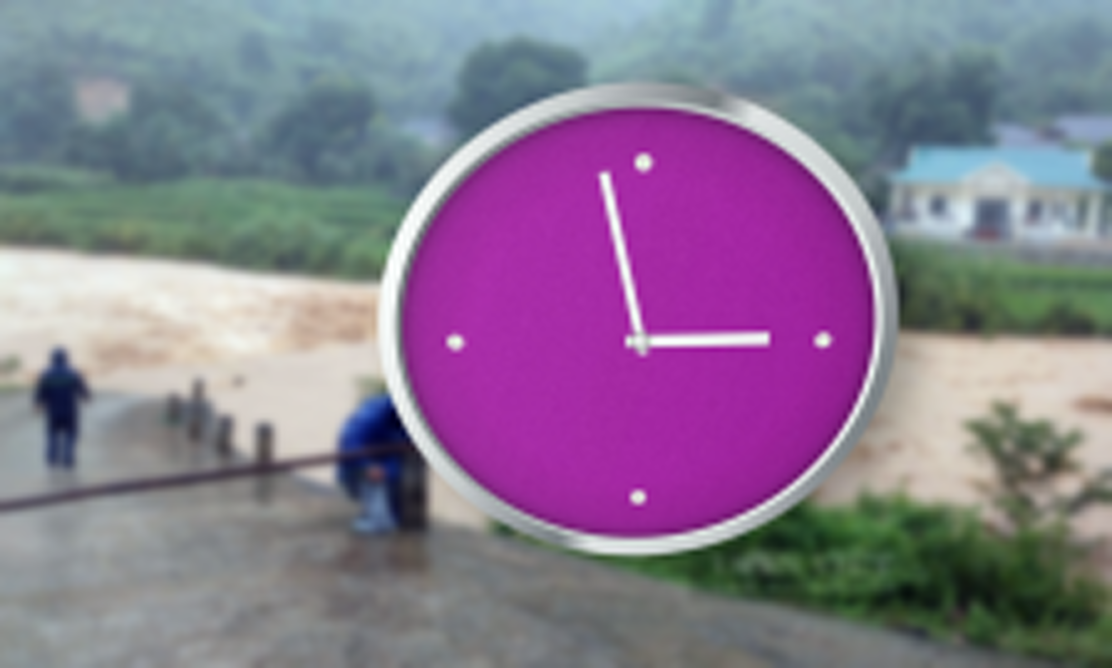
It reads 2,58
